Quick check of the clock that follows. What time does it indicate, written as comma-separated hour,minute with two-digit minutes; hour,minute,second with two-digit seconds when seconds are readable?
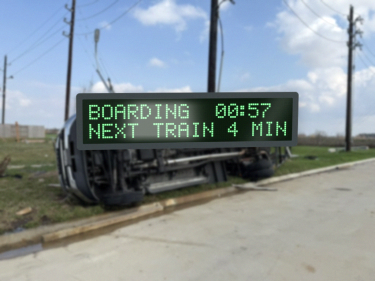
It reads 0,57
